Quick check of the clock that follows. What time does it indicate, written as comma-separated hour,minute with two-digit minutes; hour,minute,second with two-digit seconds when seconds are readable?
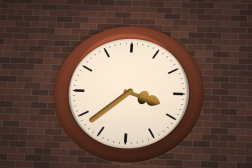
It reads 3,38
